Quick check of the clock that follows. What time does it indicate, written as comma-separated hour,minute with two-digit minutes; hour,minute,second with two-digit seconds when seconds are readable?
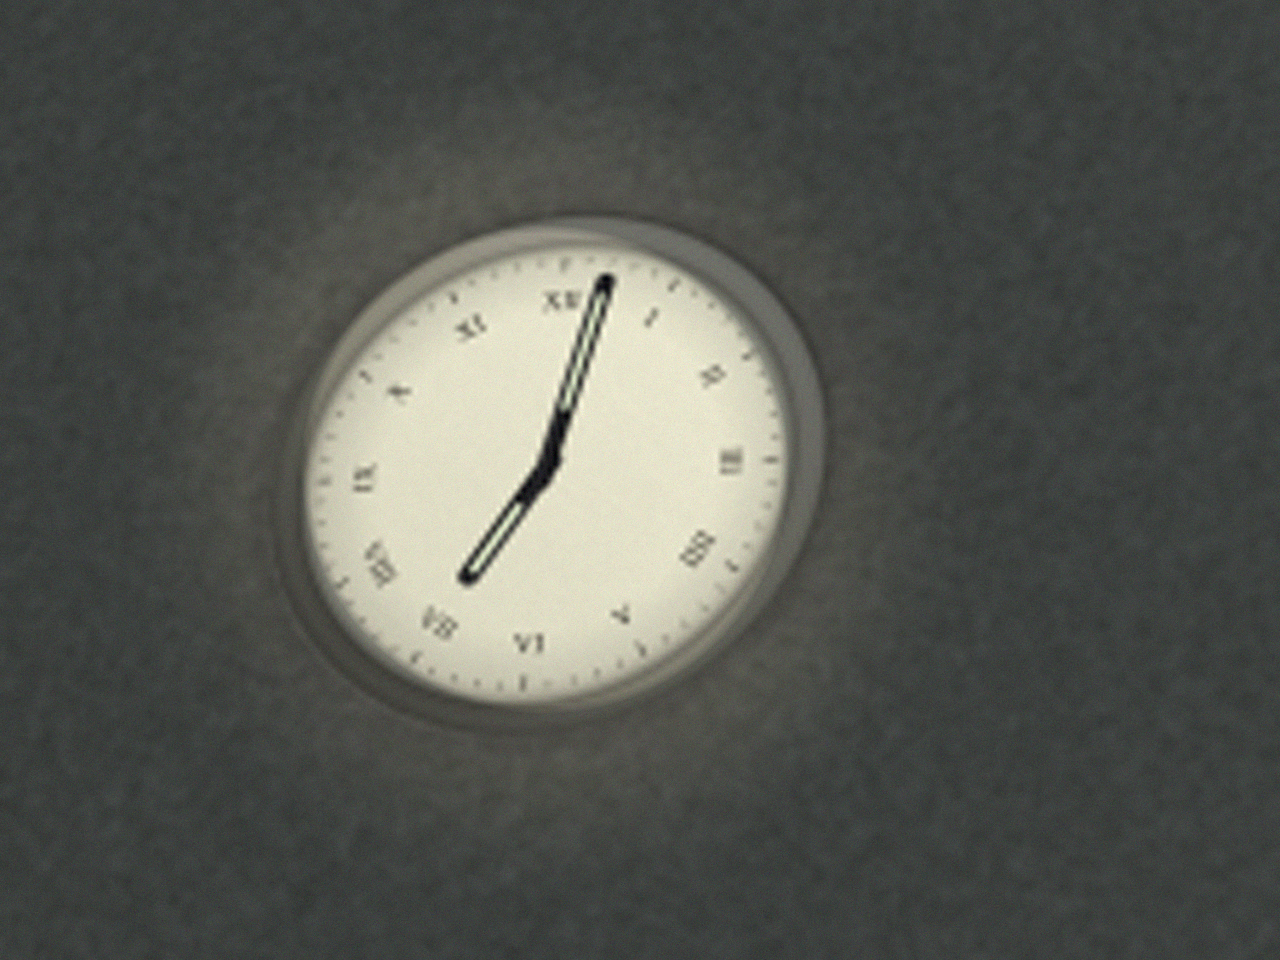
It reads 7,02
